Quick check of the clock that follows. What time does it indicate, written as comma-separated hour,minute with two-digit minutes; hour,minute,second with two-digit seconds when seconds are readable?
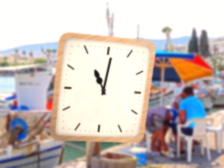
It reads 11,01
